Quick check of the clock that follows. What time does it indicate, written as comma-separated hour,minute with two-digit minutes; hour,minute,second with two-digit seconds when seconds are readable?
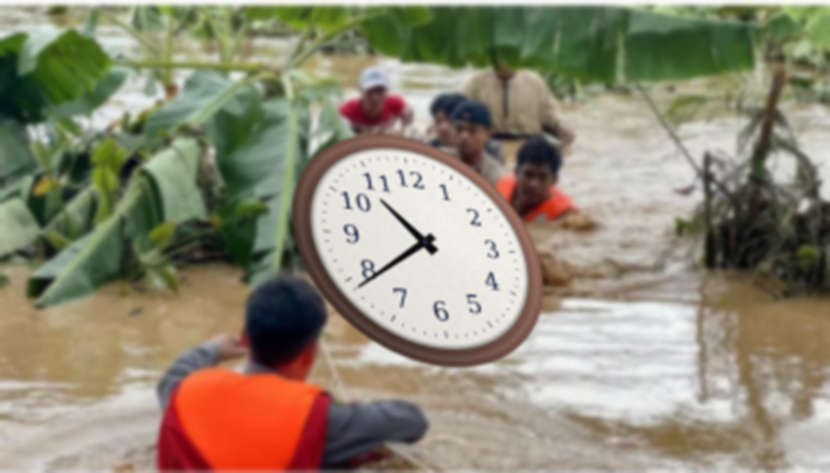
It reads 10,39
